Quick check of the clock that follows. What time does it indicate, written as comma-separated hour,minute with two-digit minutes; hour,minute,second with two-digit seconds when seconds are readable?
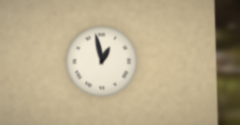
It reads 12,58
